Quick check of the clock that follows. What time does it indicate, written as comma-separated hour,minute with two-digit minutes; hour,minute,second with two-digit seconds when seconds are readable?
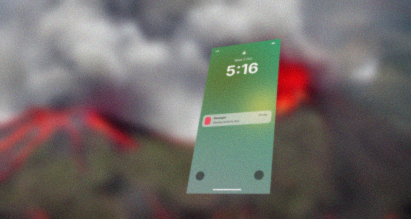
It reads 5,16
